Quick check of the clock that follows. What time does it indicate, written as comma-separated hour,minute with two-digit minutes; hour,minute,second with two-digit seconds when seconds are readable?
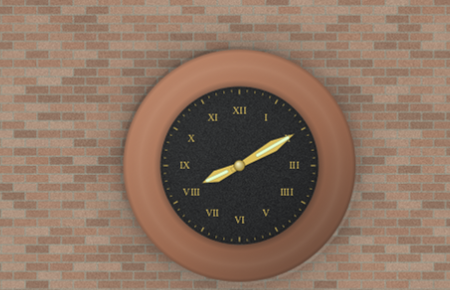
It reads 8,10
